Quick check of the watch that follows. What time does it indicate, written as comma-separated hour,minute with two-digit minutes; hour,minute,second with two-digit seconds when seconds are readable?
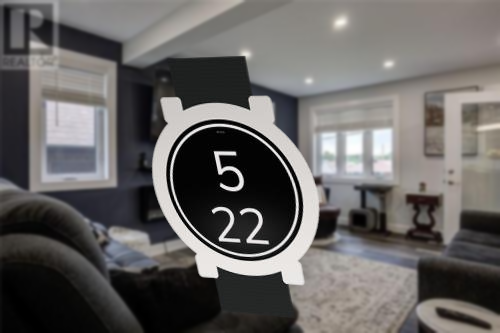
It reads 5,22
